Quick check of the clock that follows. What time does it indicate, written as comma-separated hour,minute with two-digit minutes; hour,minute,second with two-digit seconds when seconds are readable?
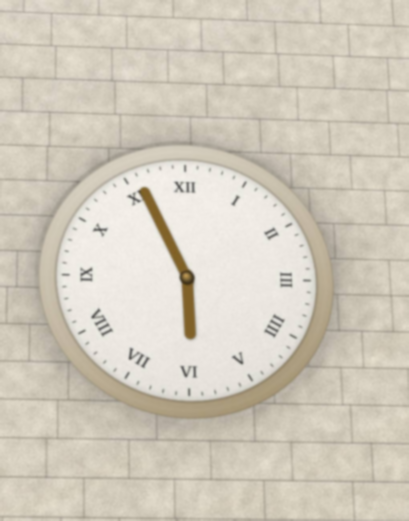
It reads 5,56
